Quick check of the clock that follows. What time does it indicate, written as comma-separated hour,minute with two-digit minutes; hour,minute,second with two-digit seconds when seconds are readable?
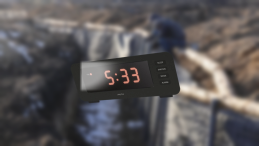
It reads 5,33
